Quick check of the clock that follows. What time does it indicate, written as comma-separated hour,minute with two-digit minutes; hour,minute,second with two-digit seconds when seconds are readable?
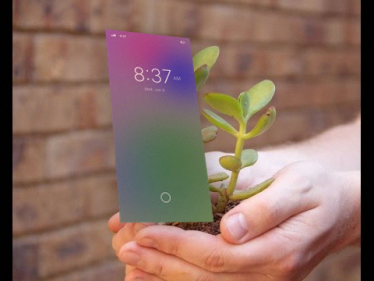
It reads 8,37
